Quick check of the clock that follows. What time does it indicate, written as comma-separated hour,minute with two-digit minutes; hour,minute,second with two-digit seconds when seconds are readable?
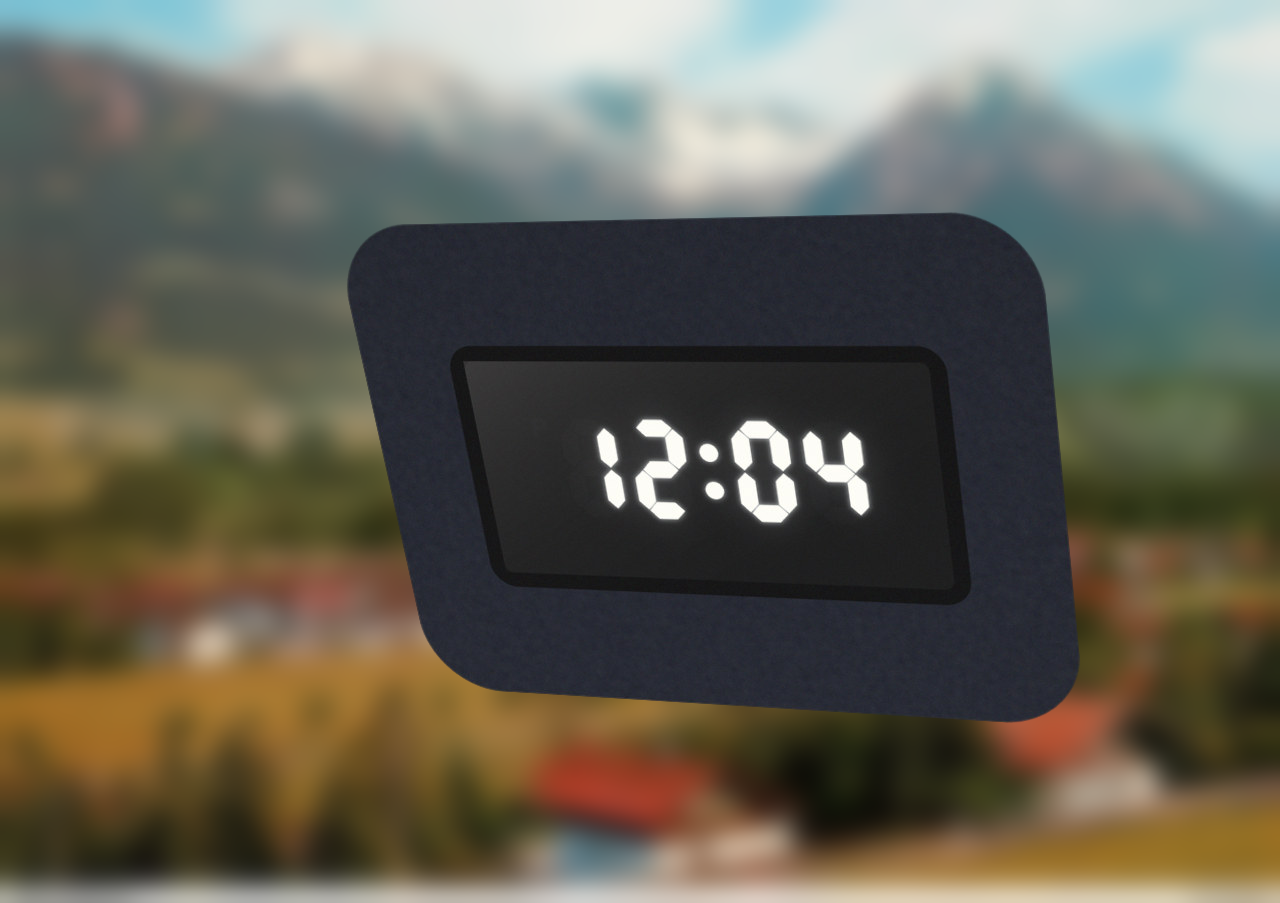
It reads 12,04
